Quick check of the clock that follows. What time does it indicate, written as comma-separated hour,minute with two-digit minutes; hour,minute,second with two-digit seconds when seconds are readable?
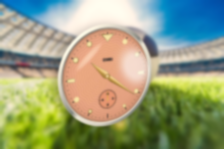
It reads 10,21
